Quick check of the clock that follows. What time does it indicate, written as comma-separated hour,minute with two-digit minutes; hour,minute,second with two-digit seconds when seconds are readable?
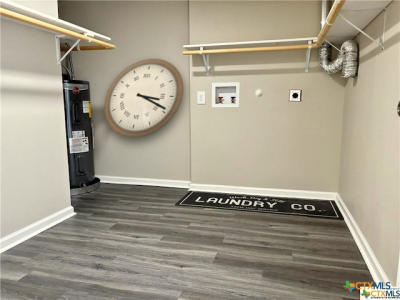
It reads 3,19
